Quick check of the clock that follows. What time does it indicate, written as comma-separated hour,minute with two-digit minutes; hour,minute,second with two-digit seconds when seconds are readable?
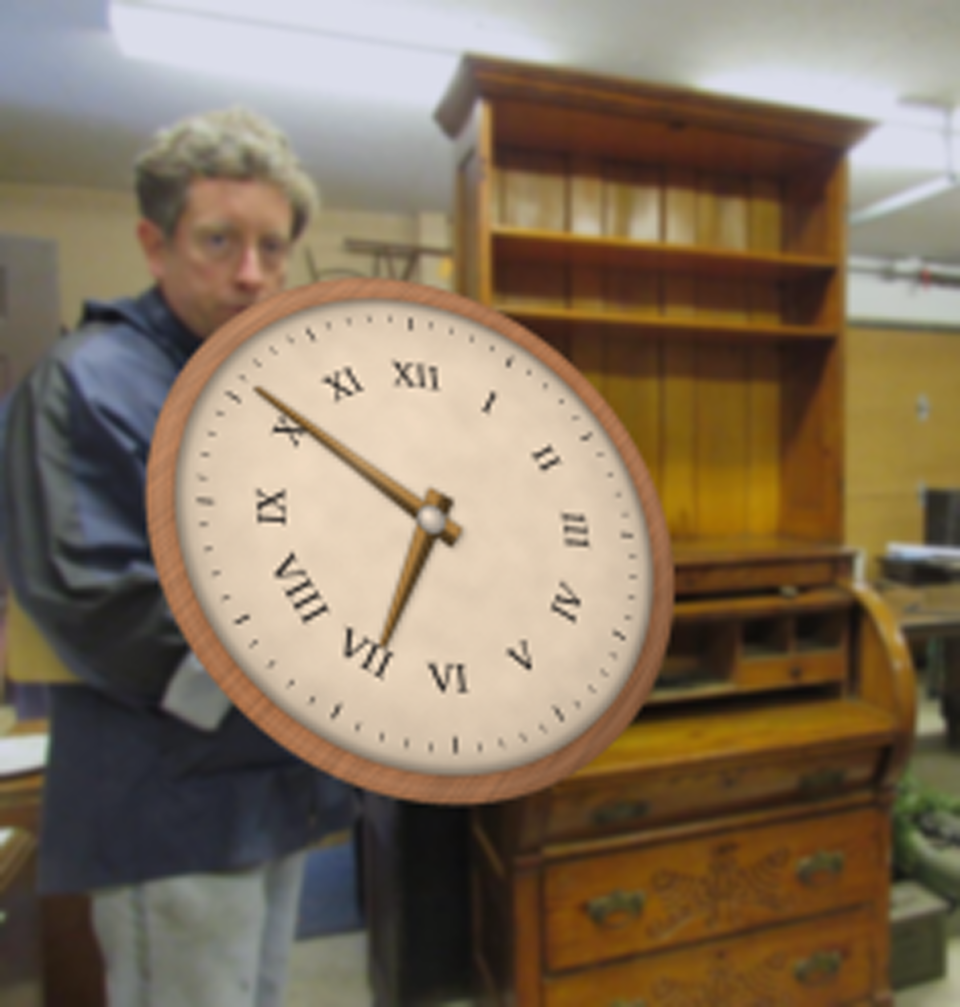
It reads 6,51
